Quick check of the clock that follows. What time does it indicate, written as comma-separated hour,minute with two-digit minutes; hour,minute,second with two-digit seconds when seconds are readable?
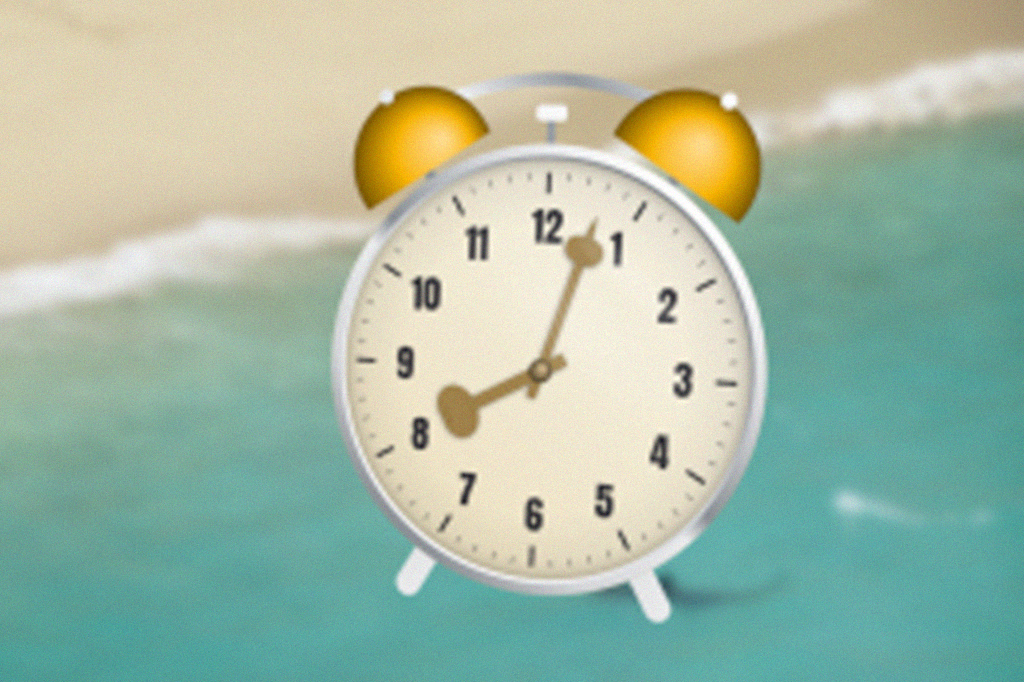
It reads 8,03
